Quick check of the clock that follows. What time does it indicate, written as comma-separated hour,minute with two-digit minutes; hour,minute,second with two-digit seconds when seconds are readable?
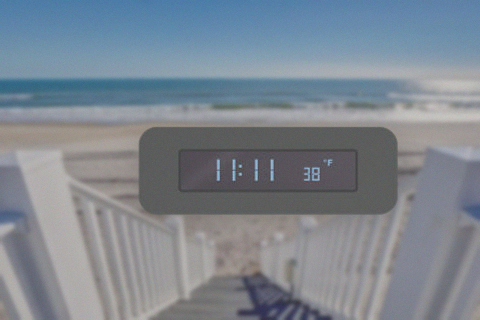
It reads 11,11
